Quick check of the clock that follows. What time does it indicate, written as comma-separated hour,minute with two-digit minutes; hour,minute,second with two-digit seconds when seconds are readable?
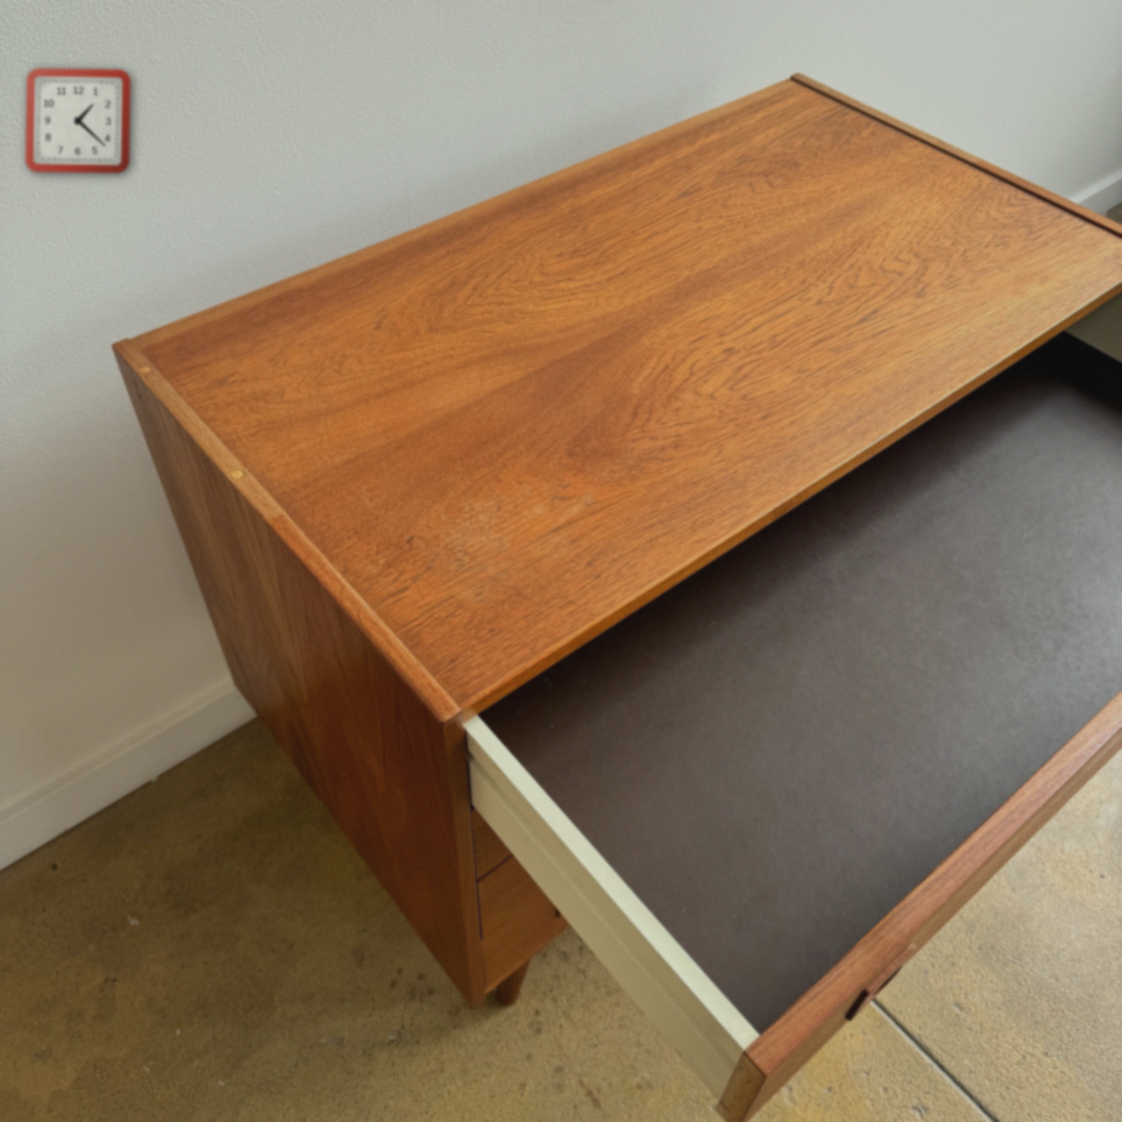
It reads 1,22
